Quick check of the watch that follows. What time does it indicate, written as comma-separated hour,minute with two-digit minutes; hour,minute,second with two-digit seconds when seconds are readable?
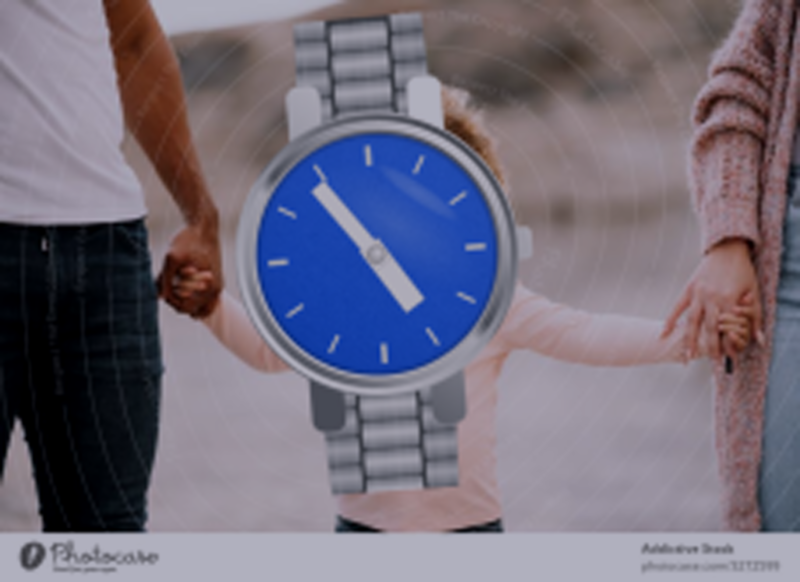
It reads 4,54
